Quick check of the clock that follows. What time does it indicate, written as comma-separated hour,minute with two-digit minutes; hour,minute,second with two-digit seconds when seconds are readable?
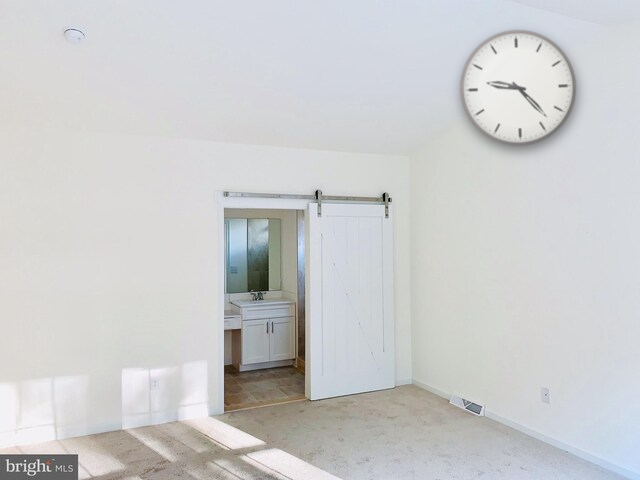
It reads 9,23
